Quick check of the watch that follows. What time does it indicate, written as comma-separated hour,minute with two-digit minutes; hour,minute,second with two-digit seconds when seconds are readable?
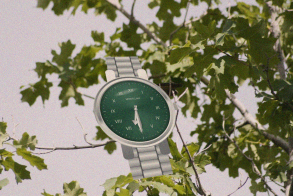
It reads 6,30
